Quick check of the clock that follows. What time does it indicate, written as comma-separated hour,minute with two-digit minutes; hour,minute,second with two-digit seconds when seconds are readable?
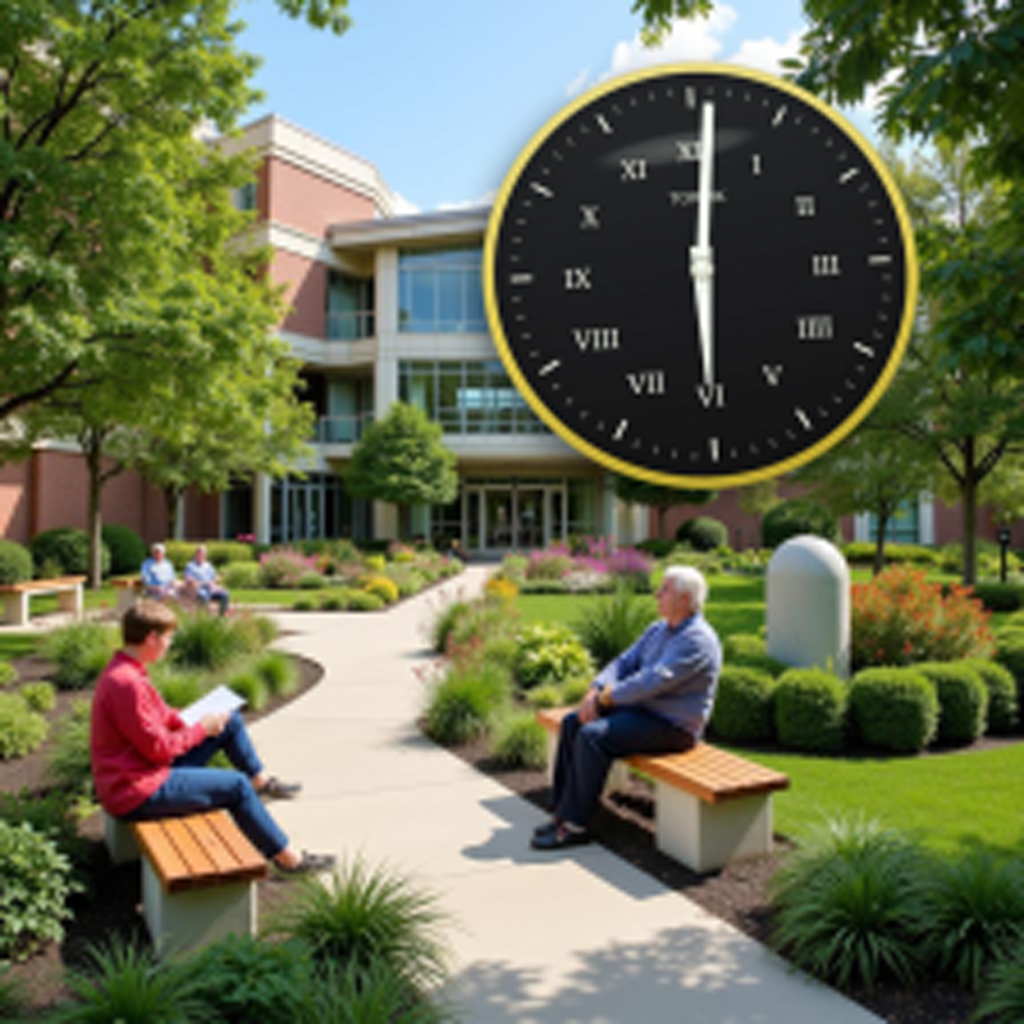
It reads 6,01
